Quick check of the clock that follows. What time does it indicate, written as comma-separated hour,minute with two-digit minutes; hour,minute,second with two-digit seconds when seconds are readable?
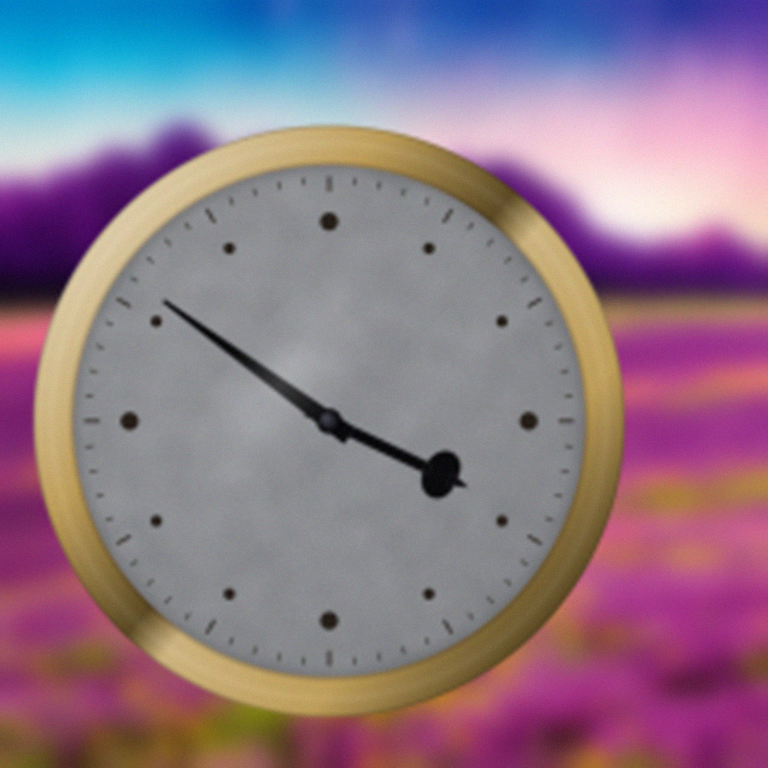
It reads 3,51
